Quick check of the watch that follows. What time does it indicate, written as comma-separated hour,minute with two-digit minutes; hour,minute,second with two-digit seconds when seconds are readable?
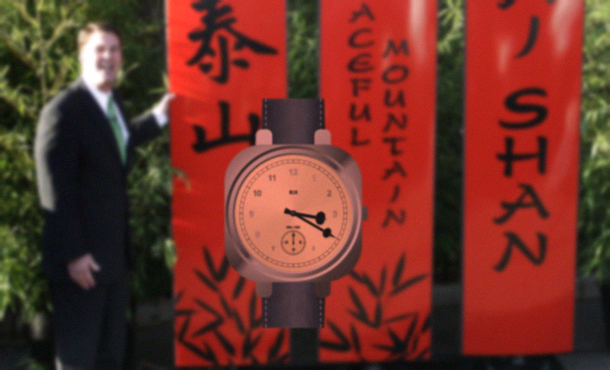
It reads 3,20
